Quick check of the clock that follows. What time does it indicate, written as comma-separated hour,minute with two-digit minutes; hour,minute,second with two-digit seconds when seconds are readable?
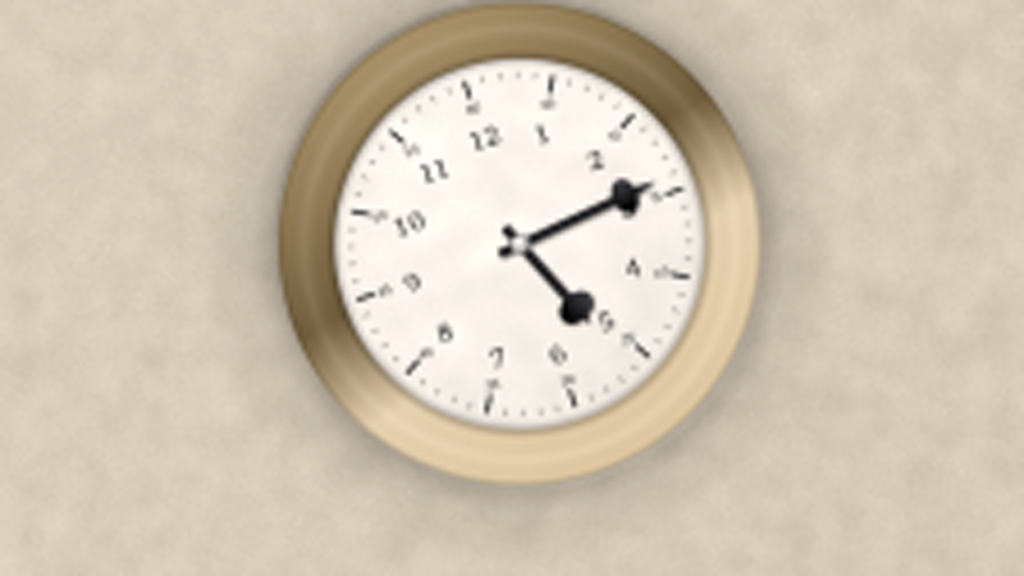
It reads 5,14
